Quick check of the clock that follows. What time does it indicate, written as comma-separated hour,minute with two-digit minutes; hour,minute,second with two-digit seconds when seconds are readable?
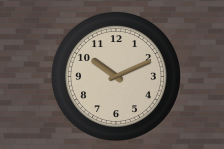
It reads 10,11
